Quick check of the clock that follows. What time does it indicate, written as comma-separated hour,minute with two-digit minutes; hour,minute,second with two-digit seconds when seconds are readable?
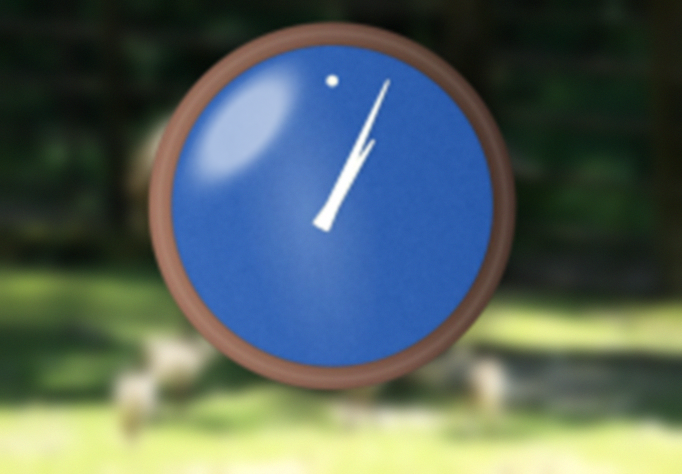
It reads 1,04
